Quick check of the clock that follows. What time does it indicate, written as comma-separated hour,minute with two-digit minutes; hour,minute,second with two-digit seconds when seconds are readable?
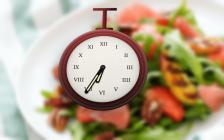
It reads 6,35
